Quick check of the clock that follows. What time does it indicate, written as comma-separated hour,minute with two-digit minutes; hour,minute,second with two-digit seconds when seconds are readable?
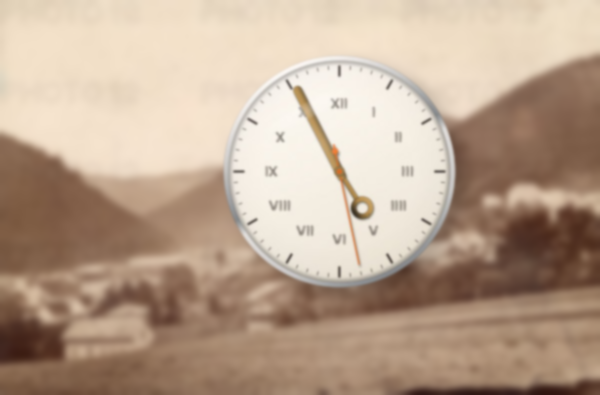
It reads 4,55,28
